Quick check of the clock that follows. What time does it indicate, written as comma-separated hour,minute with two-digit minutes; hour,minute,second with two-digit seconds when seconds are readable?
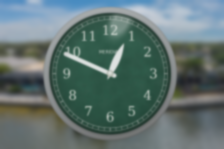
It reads 12,49
